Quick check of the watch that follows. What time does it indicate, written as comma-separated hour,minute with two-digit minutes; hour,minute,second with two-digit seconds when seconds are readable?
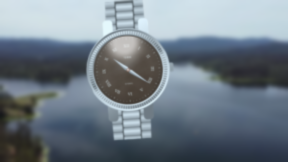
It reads 10,21
